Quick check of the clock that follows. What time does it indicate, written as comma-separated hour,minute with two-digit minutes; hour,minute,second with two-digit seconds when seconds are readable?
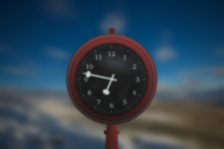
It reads 6,47
